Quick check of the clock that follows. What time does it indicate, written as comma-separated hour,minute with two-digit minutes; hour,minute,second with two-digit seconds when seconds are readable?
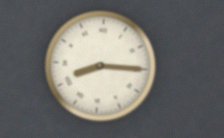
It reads 8,15
